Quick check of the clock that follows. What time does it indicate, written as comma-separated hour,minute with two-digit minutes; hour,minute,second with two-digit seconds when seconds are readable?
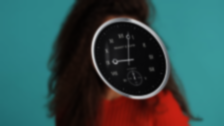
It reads 9,03
